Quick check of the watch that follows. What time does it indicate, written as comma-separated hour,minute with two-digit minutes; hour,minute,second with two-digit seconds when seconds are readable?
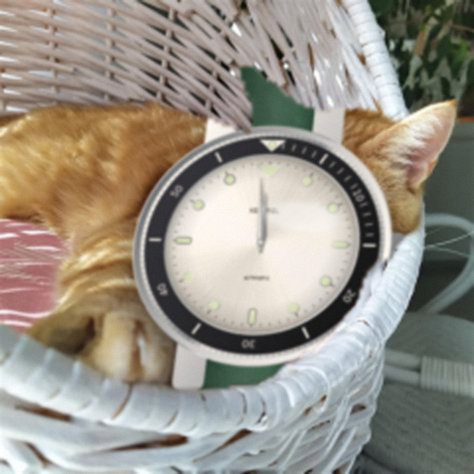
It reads 11,59
